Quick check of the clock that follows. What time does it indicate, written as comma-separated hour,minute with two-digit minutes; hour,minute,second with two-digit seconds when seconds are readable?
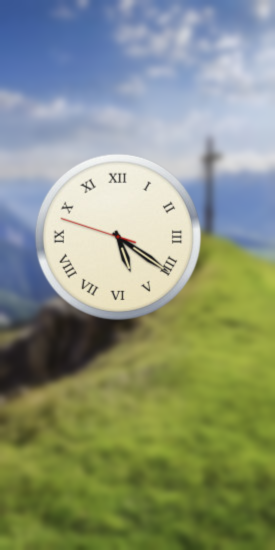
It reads 5,20,48
